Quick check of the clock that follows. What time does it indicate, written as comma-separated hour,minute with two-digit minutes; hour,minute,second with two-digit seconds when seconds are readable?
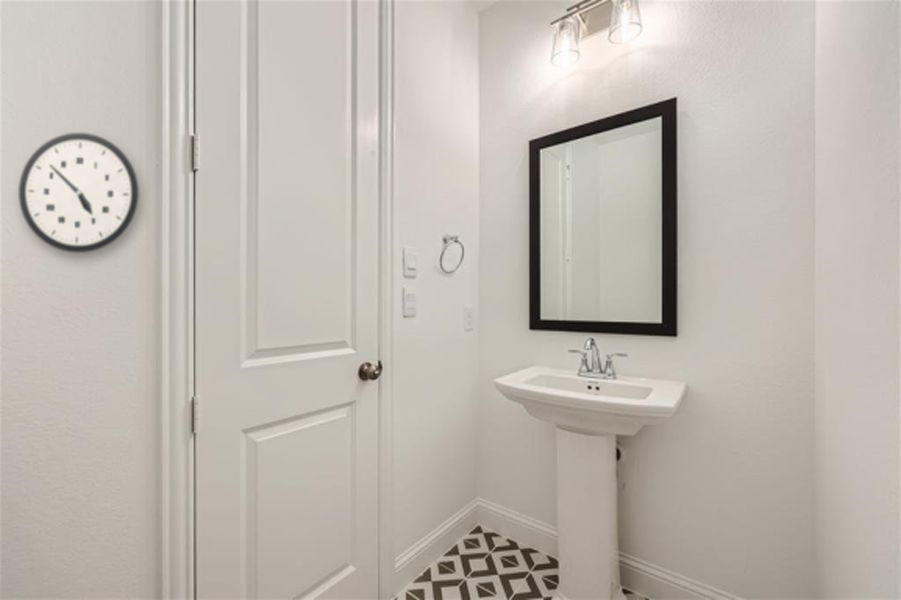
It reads 4,52
